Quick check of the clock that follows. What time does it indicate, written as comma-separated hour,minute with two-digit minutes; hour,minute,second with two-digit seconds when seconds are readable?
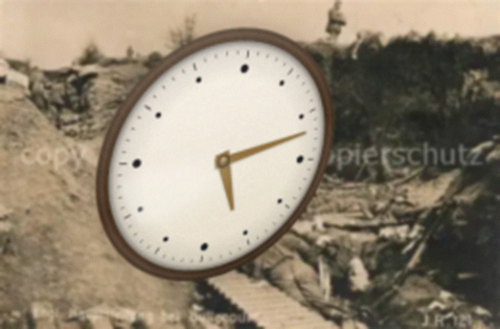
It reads 5,12
